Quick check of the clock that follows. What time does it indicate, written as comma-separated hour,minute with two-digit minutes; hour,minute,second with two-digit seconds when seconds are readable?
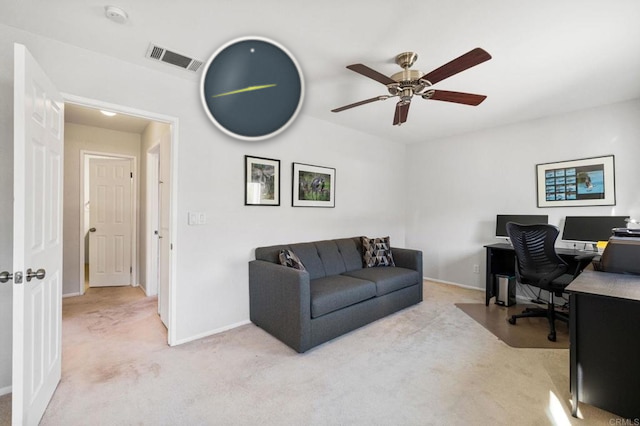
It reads 2,43
